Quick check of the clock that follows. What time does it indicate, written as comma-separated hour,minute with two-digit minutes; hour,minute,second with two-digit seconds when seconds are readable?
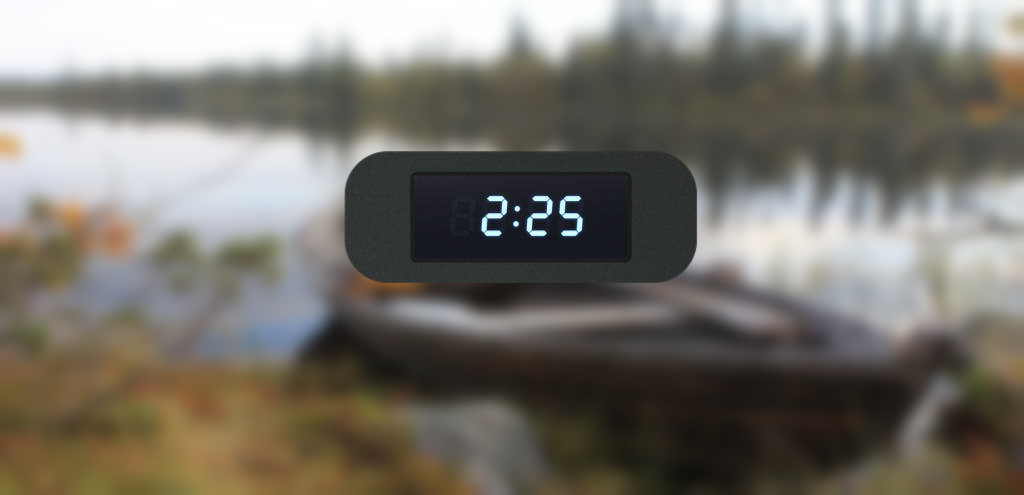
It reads 2,25
